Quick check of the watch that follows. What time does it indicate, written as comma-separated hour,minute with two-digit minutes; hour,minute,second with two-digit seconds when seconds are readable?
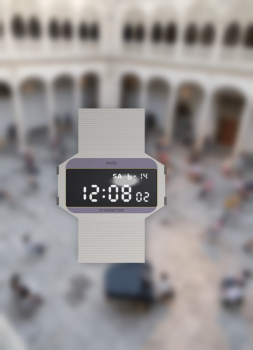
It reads 12,08,02
